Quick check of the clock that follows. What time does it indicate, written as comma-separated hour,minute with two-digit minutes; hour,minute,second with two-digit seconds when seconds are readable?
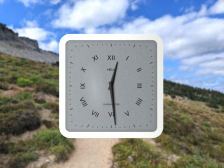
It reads 12,29
